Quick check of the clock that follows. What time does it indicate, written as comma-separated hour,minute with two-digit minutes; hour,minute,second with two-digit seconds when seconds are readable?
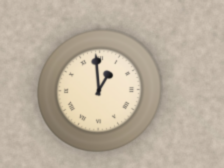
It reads 12,59
